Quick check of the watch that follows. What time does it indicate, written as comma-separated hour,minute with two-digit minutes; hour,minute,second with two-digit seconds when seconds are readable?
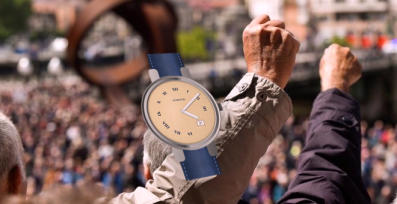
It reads 4,09
